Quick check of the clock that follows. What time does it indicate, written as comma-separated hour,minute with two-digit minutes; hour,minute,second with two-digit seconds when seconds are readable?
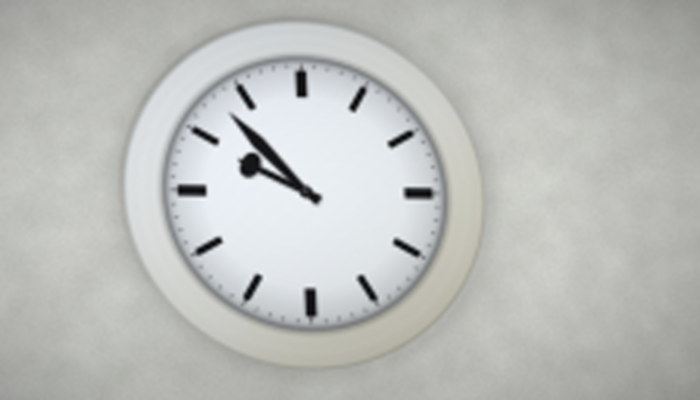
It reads 9,53
